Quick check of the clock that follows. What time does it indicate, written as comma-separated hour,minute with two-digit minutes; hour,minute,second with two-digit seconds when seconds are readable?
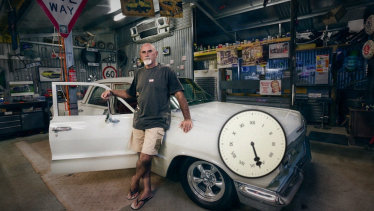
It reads 5,27
